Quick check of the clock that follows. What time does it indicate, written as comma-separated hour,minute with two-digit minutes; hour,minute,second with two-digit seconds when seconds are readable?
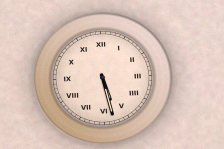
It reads 5,28
